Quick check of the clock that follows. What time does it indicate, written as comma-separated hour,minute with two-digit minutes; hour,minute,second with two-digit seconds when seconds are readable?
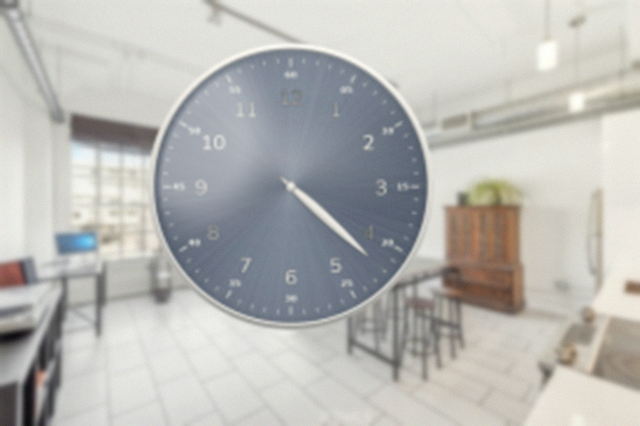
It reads 4,22
